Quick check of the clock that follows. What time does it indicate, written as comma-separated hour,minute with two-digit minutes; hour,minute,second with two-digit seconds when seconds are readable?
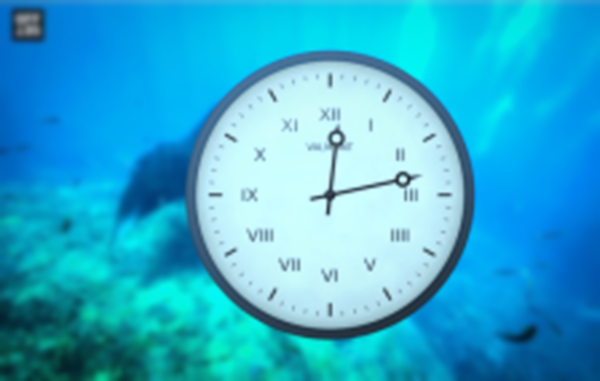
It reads 12,13
